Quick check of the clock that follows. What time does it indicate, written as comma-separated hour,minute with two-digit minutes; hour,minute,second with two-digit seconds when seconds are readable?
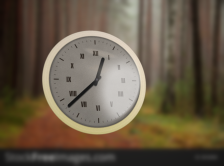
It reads 12,38
